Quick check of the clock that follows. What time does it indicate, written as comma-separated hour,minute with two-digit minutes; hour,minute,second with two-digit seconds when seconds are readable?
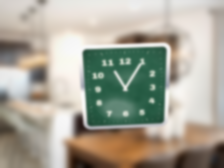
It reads 11,05
